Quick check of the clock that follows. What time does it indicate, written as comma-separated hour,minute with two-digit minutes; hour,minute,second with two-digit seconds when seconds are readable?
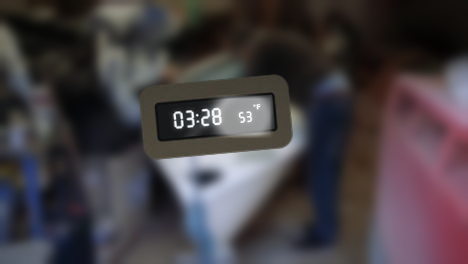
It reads 3,28
